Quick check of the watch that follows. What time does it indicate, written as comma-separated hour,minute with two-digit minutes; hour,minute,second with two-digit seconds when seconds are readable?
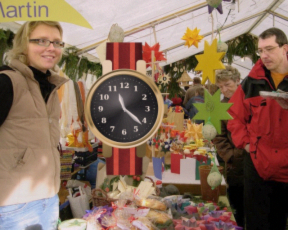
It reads 11,22
